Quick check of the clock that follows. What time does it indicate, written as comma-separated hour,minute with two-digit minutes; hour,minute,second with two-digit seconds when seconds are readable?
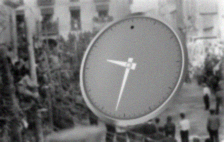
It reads 9,32
